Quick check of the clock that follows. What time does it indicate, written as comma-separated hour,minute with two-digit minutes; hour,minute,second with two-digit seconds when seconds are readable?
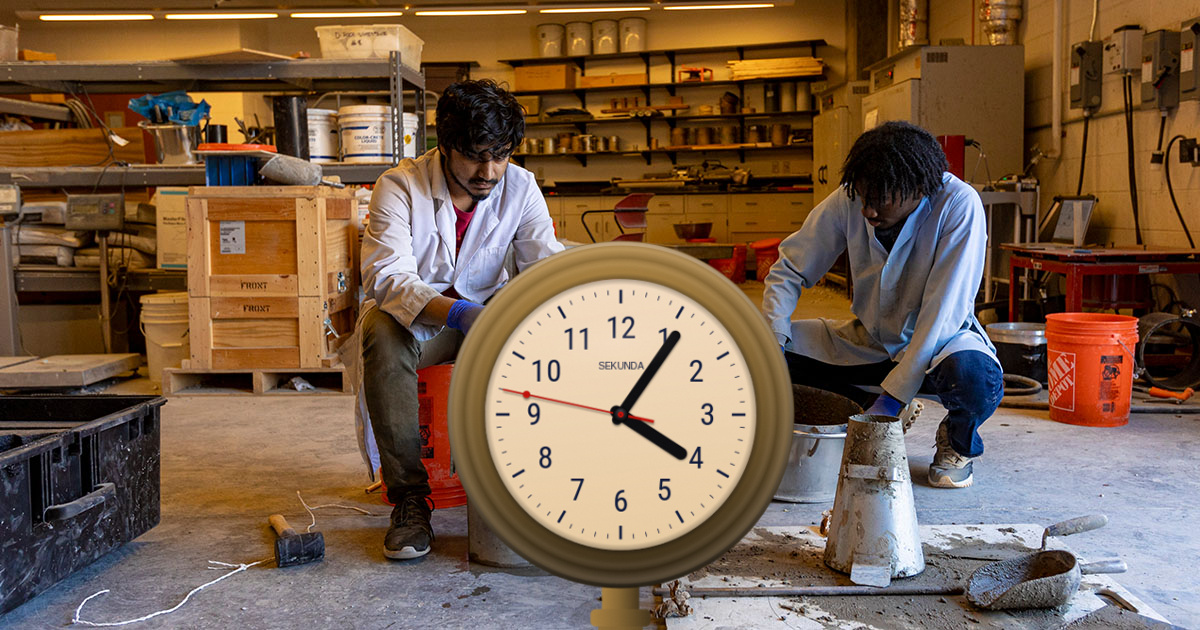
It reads 4,05,47
